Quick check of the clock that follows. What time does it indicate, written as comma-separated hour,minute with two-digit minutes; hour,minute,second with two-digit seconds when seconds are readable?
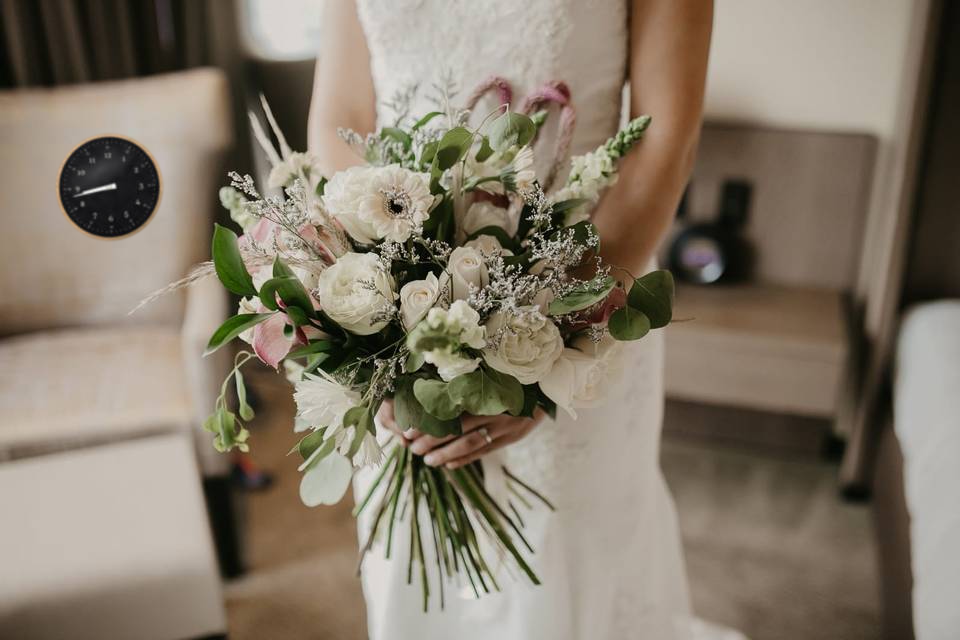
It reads 8,43
